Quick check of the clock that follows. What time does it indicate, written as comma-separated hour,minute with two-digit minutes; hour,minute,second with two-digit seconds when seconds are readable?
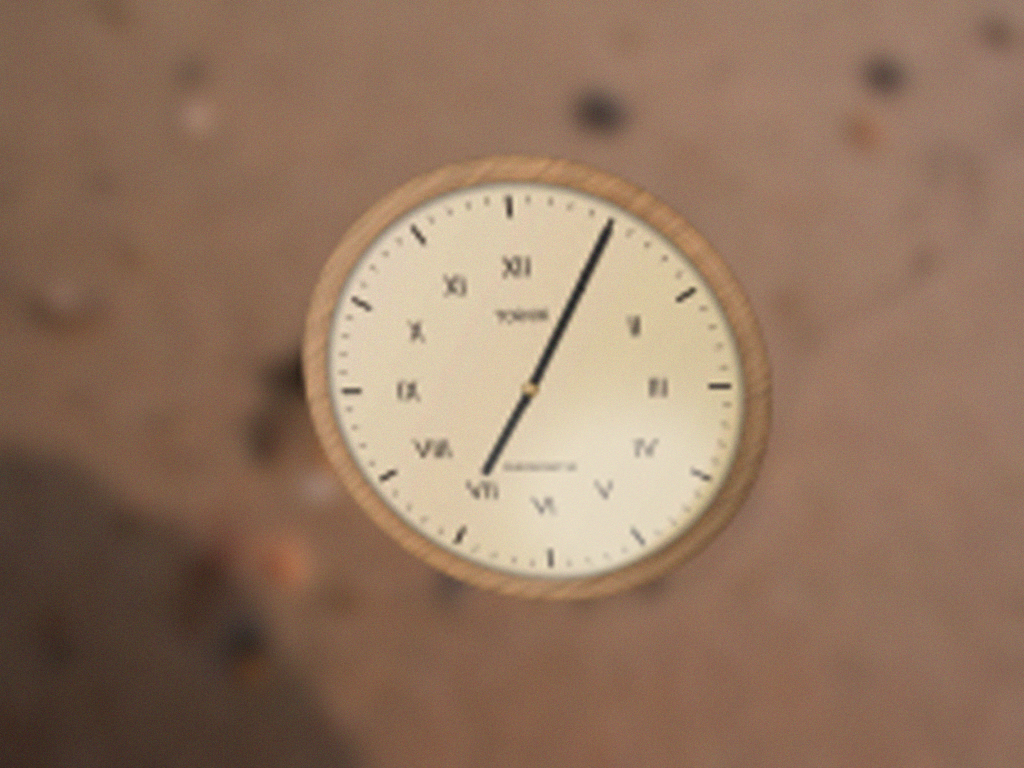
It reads 7,05
